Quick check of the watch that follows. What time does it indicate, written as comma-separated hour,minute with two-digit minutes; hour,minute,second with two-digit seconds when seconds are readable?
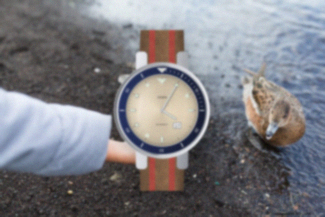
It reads 4,05
